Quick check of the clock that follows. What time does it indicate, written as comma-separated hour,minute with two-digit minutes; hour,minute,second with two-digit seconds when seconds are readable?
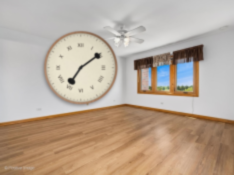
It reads 7,09
